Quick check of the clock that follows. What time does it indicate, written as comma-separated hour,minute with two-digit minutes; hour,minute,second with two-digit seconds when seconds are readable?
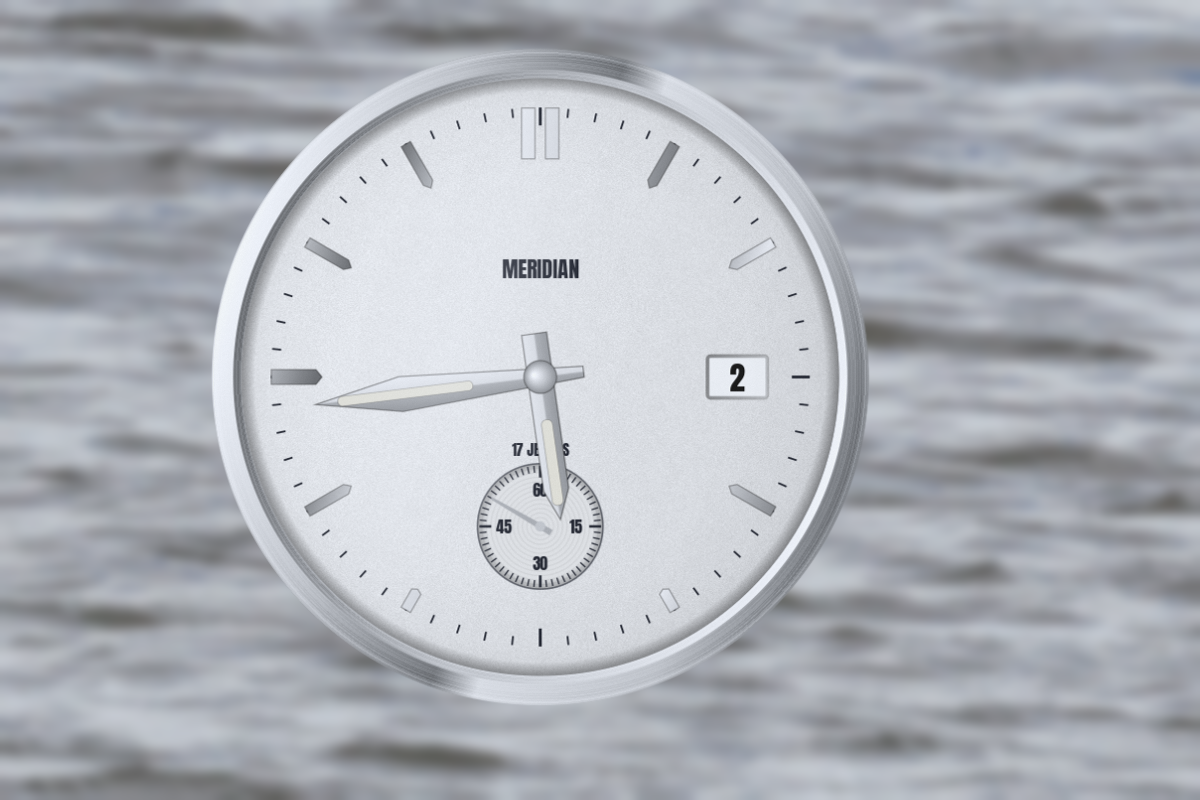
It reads 5,43,50
